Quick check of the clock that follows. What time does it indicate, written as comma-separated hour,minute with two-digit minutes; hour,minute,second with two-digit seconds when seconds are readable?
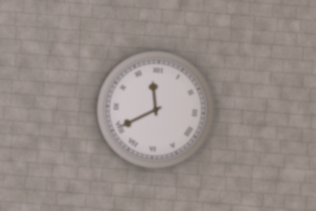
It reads 11,40
